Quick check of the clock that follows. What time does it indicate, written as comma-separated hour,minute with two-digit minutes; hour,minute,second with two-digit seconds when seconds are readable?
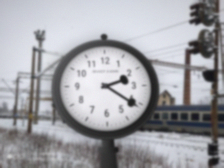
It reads 2,21
